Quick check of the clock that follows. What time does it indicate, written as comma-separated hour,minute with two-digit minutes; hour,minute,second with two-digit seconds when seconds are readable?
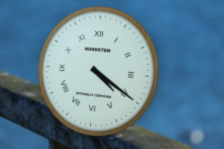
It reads 4,20
